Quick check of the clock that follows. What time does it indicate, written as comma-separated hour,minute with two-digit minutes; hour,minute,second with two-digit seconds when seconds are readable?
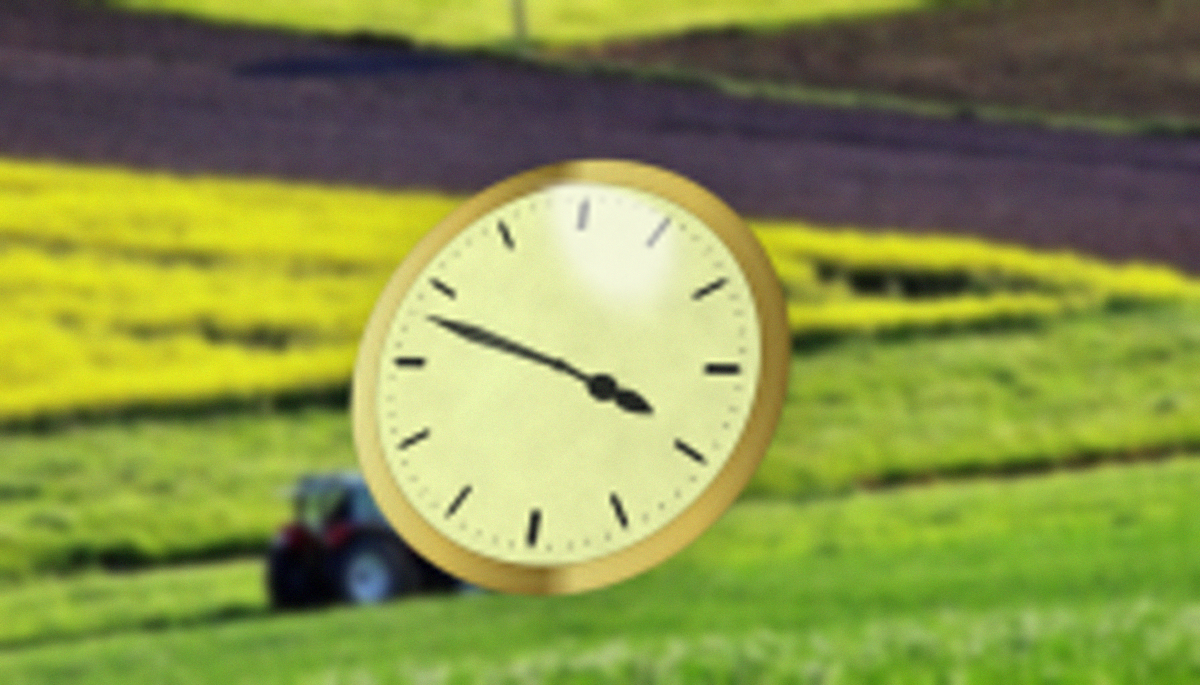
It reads 3,48
